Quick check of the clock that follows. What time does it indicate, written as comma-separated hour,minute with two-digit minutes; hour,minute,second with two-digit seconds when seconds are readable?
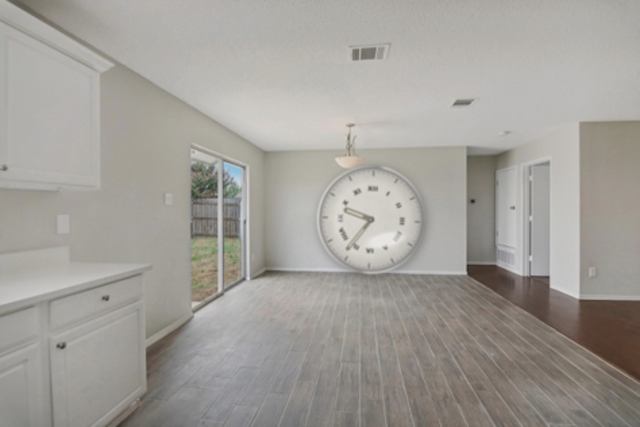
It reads 9,36
